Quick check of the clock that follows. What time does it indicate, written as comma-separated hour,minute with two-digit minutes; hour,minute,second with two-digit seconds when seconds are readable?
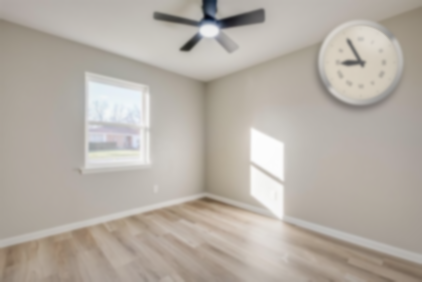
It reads 8,55
